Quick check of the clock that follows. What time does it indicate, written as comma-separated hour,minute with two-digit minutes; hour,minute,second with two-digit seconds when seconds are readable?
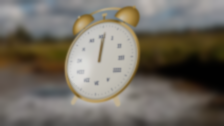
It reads 12,01
